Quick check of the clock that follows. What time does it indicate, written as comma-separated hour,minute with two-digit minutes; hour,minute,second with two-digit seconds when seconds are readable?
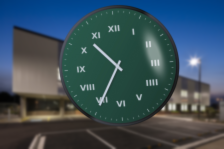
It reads 10,35
